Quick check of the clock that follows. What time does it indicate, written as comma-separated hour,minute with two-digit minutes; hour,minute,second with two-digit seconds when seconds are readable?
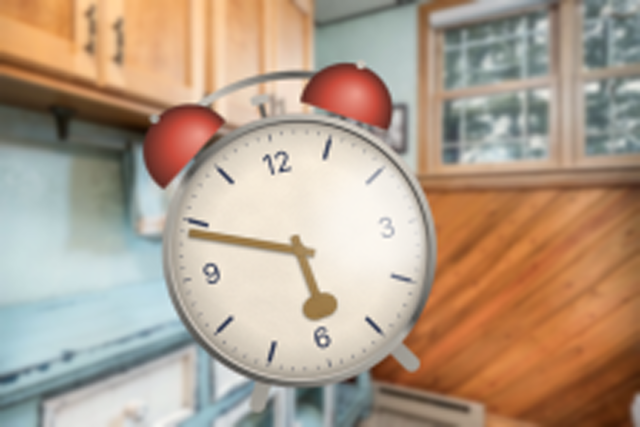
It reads 5,49
